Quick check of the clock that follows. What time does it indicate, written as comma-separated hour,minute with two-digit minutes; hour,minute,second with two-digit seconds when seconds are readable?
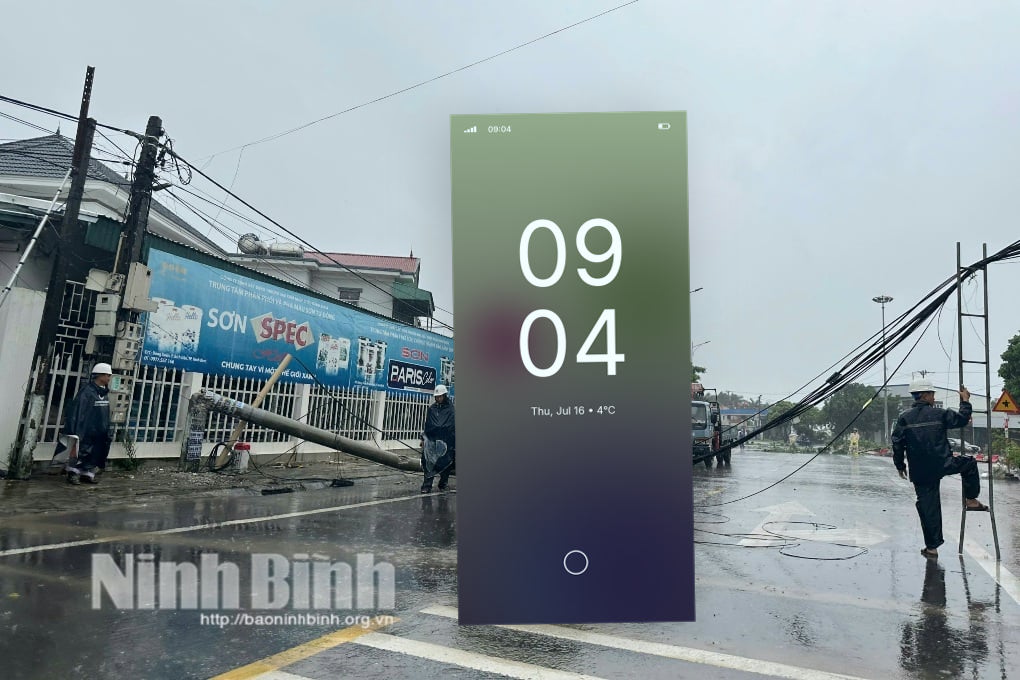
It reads 9,04
